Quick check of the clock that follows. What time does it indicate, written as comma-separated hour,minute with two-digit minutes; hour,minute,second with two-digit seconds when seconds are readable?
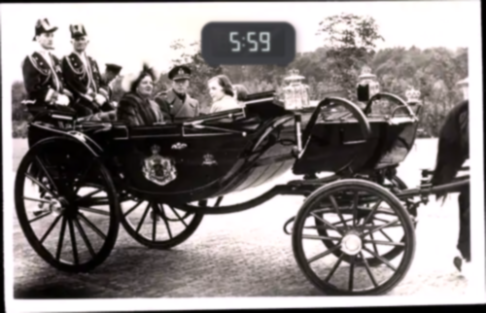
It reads 5,59
